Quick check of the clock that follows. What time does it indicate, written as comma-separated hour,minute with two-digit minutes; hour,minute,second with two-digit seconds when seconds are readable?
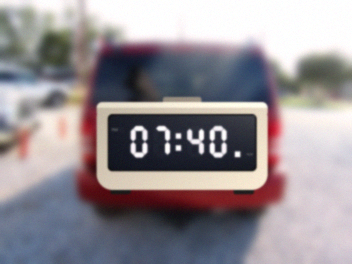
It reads 7,40
